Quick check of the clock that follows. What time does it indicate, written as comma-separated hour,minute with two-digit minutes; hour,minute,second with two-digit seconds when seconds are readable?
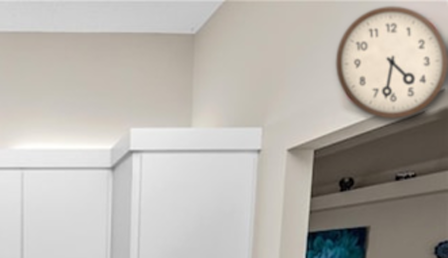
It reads 4,32
